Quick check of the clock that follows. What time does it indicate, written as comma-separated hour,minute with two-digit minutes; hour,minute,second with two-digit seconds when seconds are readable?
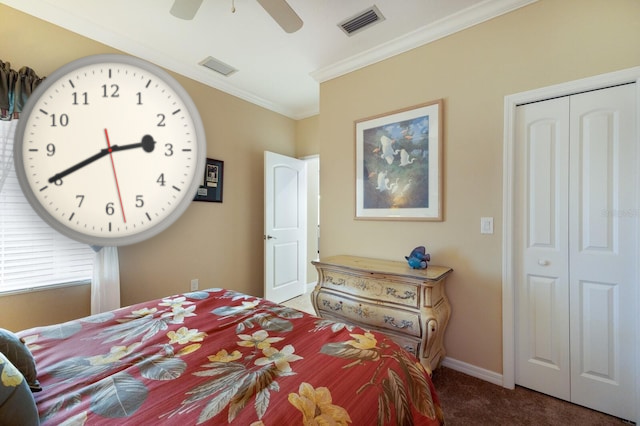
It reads 2,40,28
